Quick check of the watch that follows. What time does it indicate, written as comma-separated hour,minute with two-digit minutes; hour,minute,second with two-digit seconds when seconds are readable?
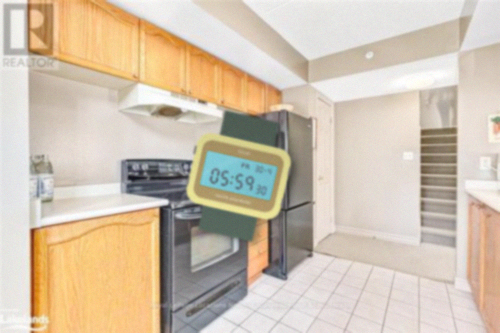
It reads 5,59
